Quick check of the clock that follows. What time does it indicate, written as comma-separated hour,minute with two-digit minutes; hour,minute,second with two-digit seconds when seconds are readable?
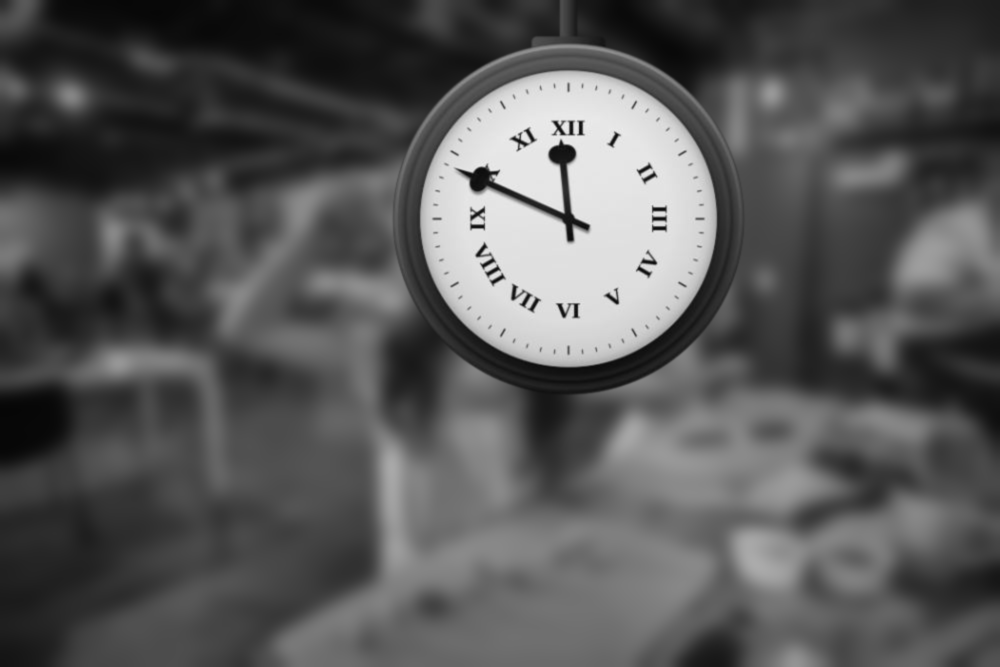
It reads 11,49
